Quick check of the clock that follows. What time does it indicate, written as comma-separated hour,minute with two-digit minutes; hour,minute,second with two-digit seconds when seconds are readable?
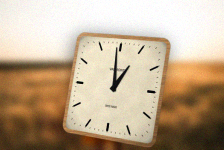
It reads 12,59
